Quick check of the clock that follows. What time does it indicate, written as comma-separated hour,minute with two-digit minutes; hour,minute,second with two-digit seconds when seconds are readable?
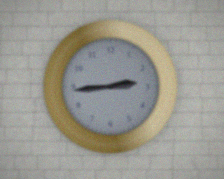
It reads 2,44
